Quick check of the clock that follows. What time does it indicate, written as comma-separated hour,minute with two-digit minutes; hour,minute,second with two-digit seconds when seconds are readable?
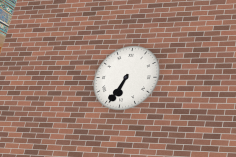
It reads 6,34
